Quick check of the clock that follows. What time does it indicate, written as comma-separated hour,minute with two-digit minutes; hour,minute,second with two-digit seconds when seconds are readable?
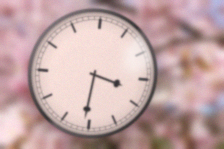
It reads 3,31
